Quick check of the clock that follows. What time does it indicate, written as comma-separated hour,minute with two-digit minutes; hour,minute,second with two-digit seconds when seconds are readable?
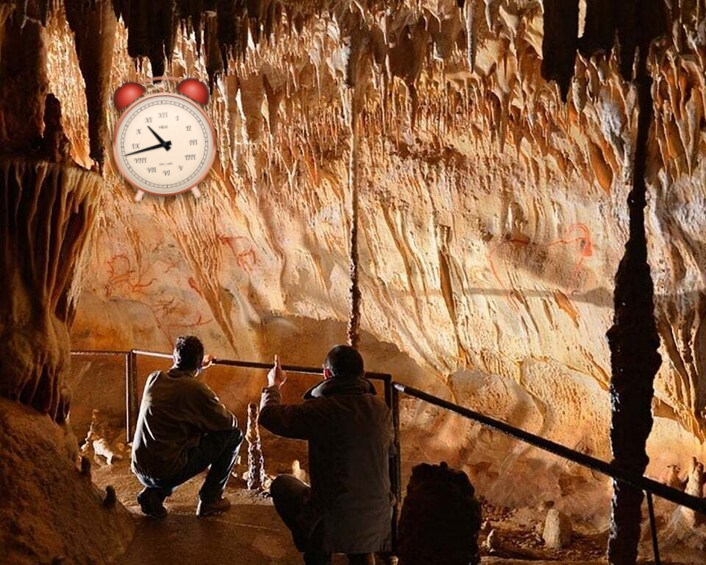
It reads 10,43
